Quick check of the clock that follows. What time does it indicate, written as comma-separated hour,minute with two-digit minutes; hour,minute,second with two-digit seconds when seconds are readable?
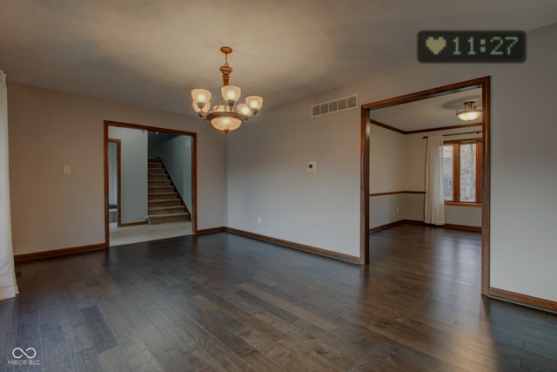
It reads 11,27
